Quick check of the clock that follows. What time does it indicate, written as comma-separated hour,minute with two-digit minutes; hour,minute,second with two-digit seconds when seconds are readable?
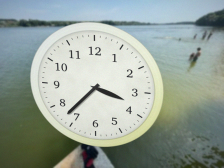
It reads 3,37
